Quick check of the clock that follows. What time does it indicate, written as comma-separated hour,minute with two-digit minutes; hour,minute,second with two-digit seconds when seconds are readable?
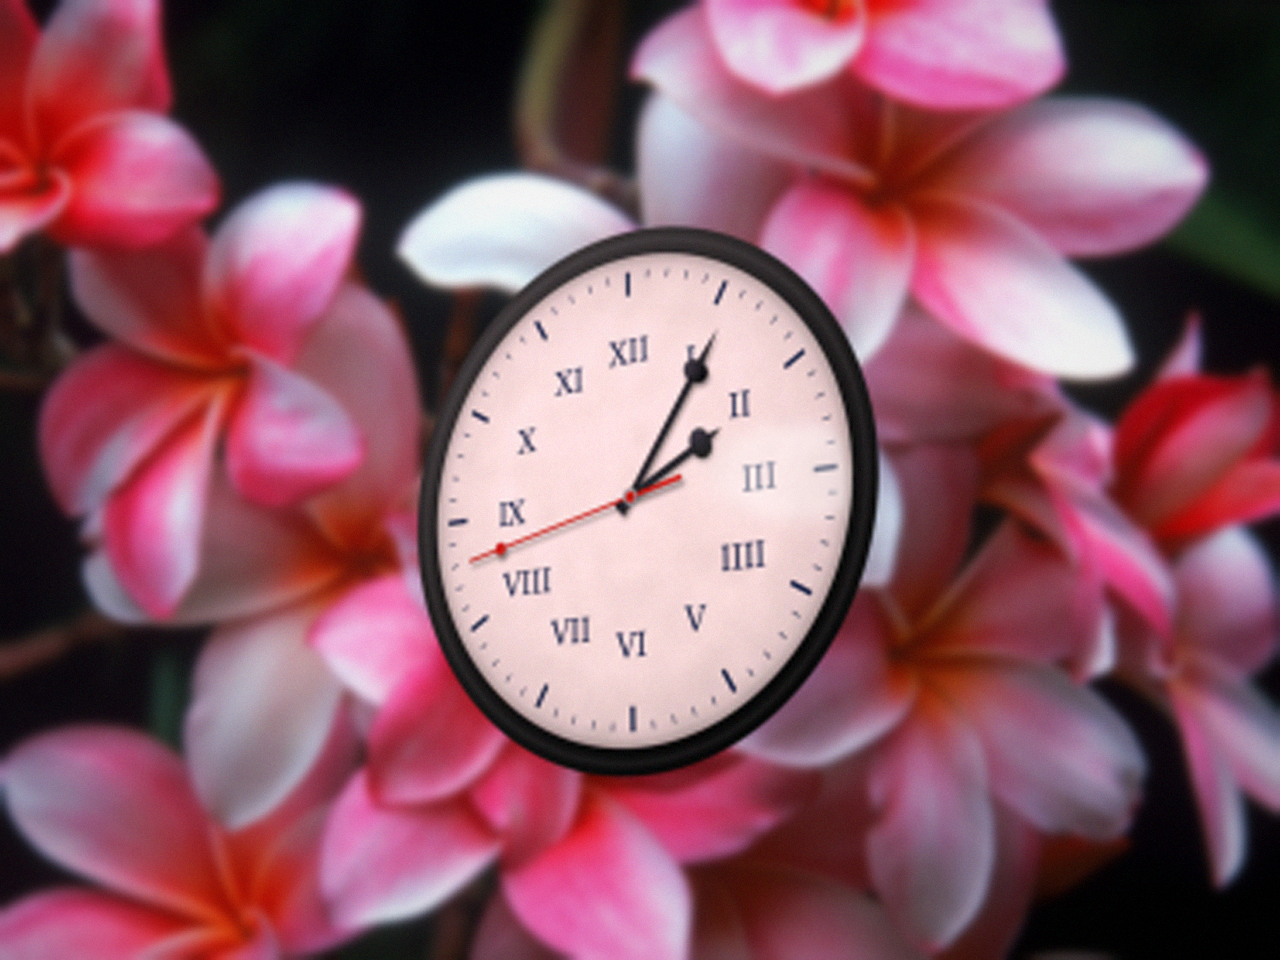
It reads 2,05,43
